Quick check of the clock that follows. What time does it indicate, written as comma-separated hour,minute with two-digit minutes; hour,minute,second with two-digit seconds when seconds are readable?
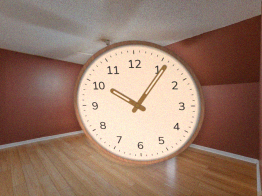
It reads 10,06
